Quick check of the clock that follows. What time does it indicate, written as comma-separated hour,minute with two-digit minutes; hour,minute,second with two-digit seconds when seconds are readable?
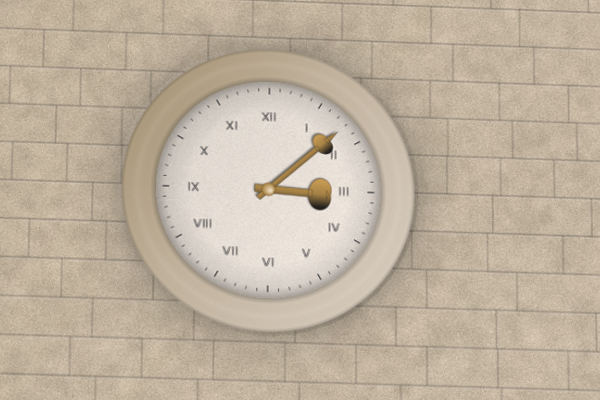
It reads 3,08
